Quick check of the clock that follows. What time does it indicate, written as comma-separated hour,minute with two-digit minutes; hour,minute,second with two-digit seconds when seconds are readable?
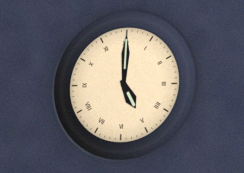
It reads 5,00
